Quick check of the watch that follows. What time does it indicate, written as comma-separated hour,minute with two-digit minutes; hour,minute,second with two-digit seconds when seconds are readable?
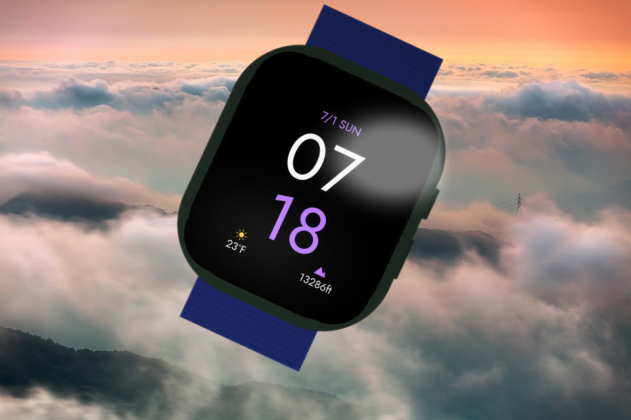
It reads 7,18
